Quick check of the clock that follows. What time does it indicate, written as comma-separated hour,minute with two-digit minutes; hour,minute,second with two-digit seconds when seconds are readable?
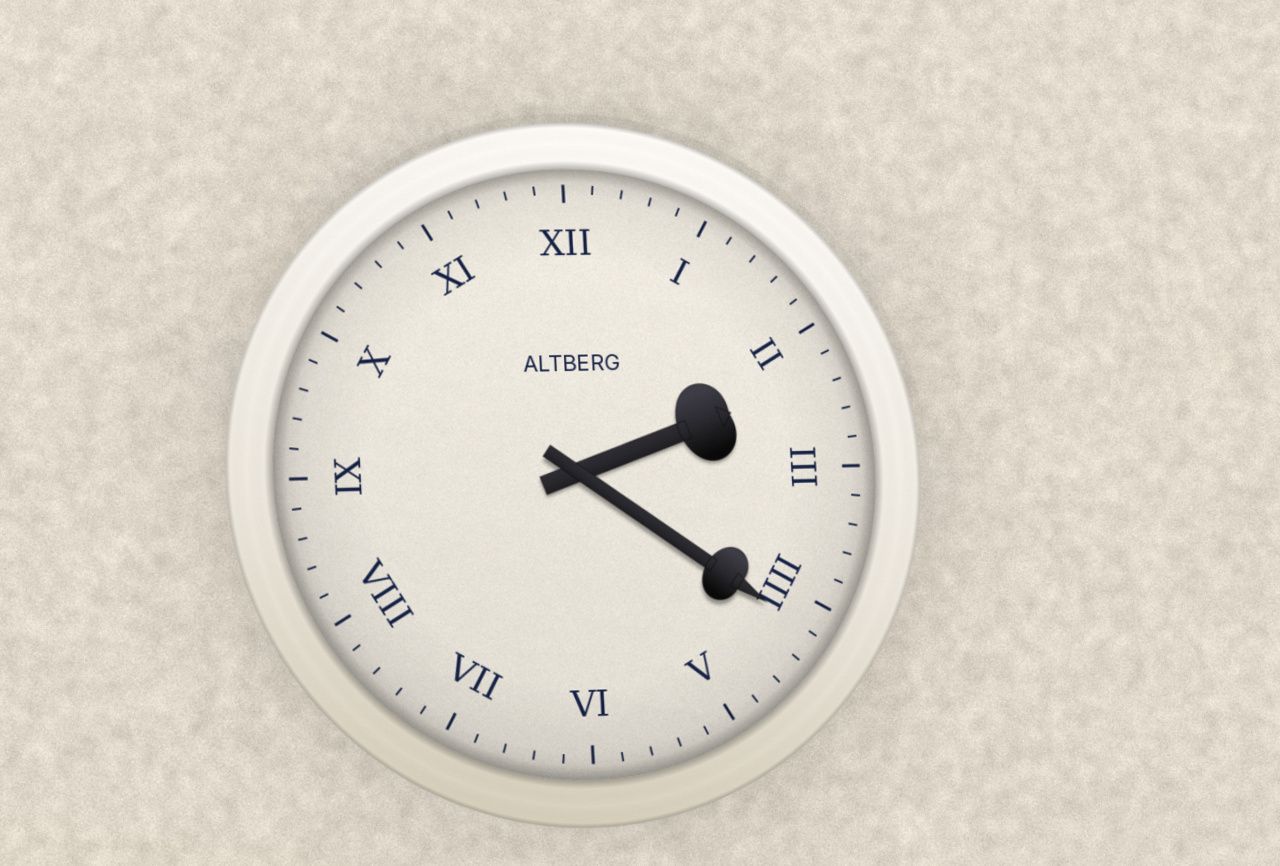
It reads 2,21
